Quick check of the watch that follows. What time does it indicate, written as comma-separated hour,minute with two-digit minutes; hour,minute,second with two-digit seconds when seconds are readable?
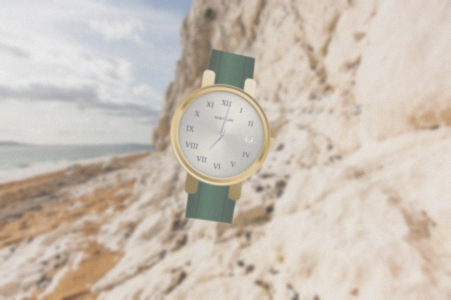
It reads 7,01
